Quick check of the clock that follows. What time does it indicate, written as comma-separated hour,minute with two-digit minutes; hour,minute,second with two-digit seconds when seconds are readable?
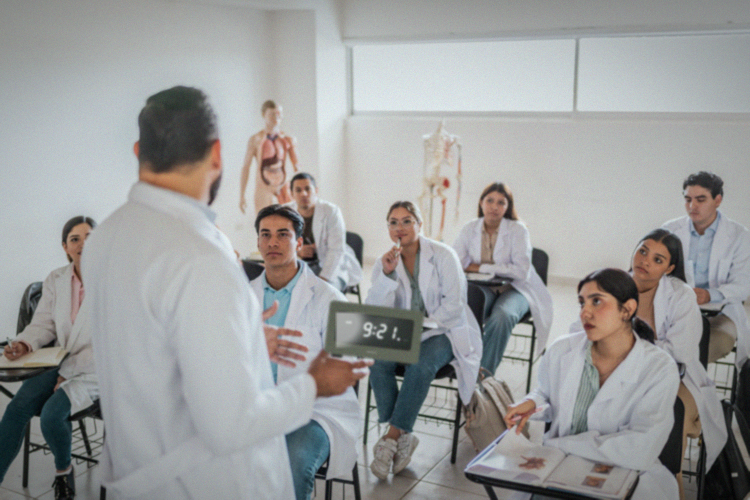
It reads 9,21
